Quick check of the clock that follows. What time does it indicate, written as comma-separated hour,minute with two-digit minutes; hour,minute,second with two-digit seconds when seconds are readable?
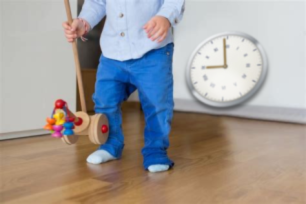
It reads 8,59
